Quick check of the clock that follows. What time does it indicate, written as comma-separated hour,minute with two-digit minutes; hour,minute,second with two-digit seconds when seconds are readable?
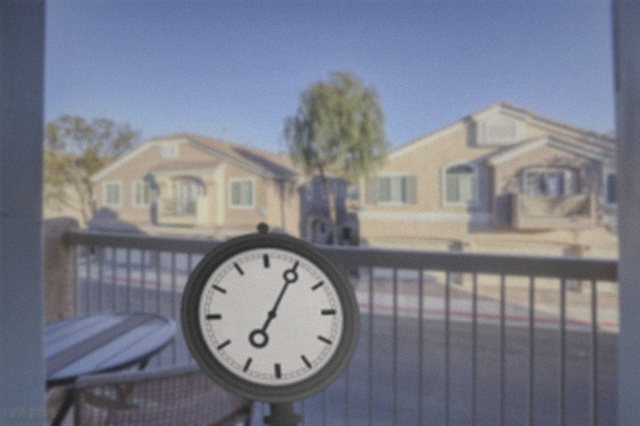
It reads 7,05
